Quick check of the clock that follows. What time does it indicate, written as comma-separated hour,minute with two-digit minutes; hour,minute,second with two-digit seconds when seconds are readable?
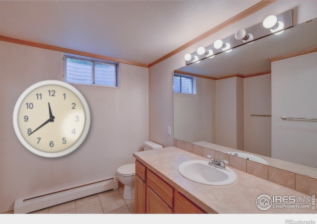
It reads 11,39
